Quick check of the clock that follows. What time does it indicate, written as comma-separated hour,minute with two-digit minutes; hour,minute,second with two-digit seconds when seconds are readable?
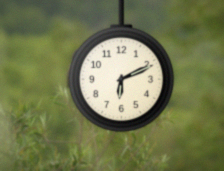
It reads 6,11
